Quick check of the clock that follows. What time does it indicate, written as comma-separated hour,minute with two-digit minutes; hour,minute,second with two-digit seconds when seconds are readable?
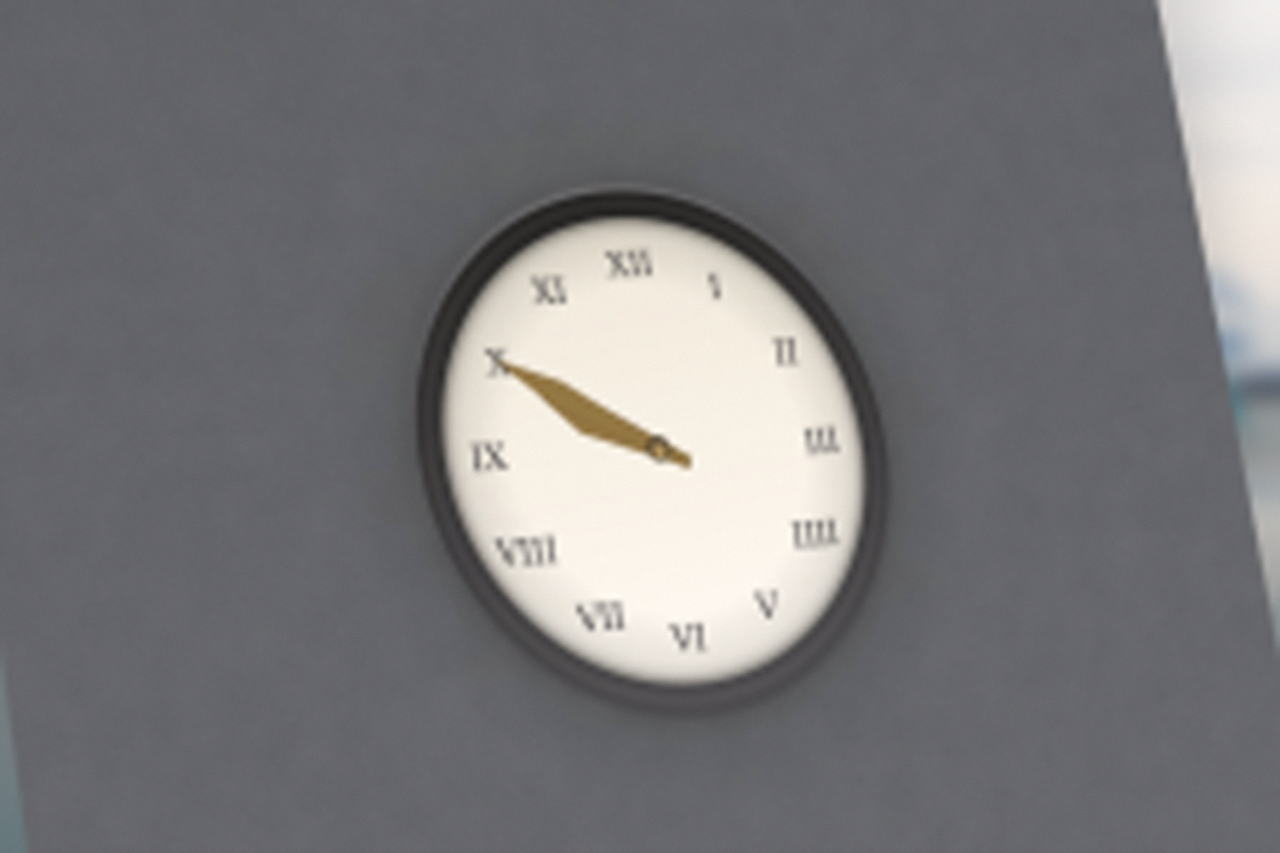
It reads 9,50
